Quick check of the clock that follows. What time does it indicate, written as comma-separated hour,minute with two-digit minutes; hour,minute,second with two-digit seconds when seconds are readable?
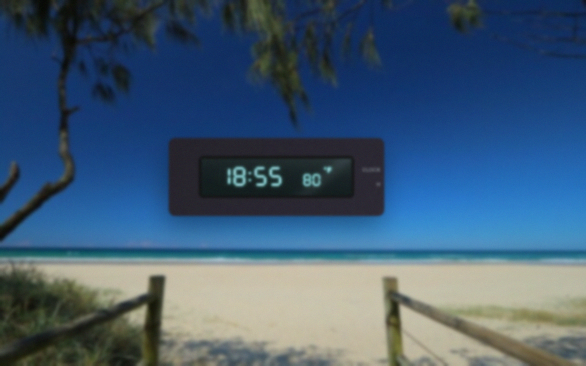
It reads 18,55
